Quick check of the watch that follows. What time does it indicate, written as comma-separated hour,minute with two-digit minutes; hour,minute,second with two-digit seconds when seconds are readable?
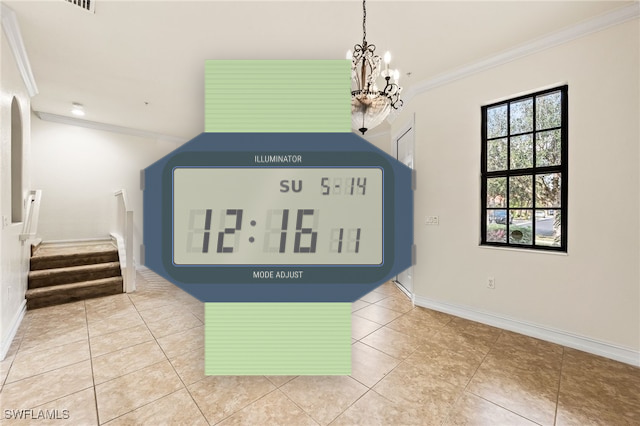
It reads 12,16,11
